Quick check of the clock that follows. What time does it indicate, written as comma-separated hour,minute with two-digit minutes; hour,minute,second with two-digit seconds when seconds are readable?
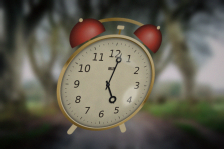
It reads 5,02
